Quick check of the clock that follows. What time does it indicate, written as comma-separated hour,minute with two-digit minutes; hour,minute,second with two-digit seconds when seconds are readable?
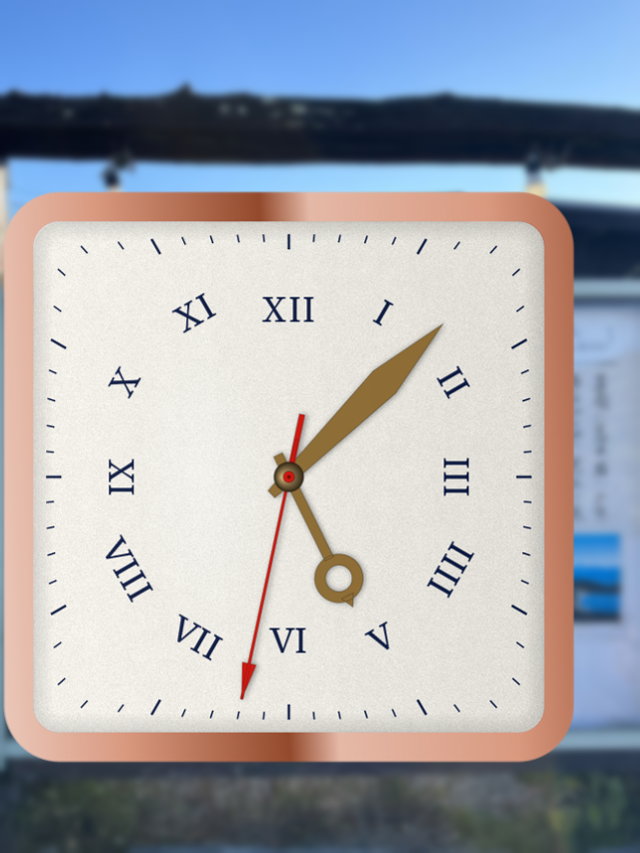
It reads 5,07,32
